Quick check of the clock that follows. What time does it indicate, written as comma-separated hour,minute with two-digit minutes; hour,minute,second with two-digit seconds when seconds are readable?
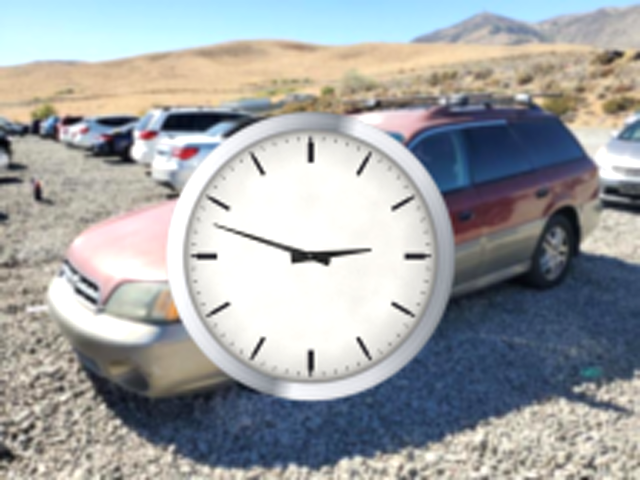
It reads 2,48
